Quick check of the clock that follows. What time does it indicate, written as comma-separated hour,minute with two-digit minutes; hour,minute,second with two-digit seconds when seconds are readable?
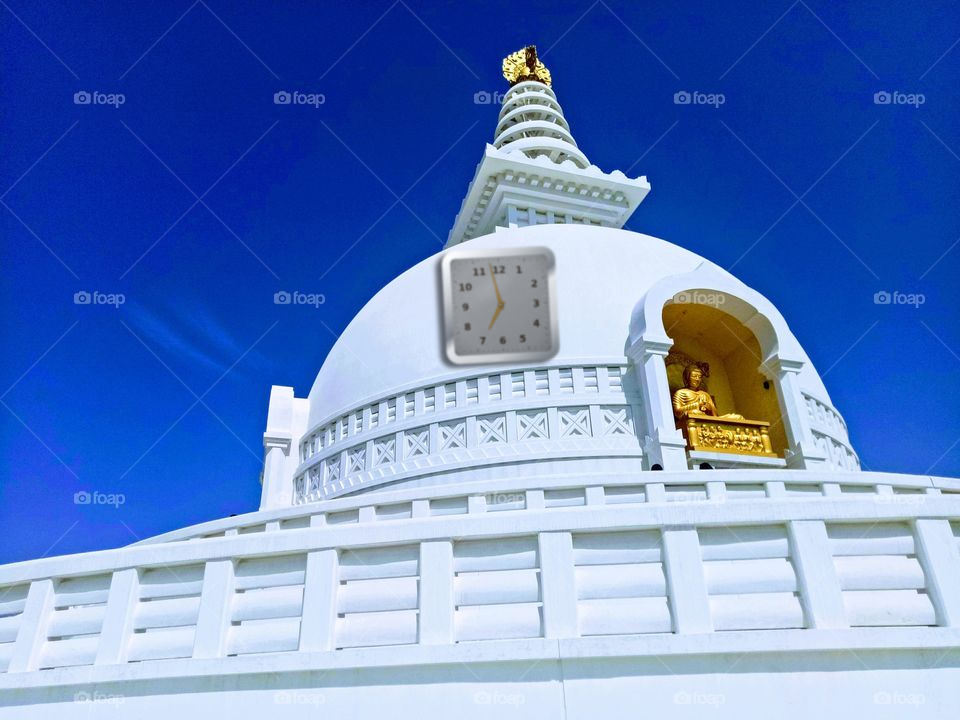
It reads 6,58
